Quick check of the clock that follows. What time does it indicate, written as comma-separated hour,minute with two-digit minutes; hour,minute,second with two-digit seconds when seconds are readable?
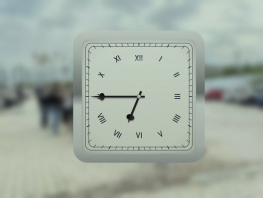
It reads 6,45
